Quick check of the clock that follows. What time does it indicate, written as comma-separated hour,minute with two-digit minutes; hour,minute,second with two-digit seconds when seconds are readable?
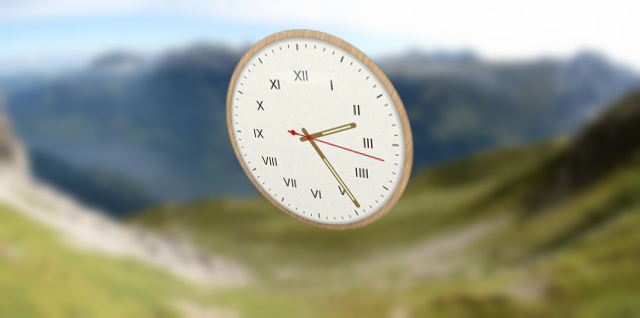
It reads 2,24,17
